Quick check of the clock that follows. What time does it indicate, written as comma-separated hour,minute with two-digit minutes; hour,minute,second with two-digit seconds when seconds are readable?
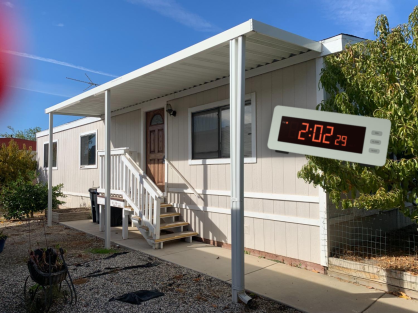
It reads 2,02,29
